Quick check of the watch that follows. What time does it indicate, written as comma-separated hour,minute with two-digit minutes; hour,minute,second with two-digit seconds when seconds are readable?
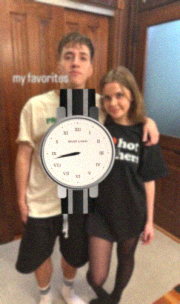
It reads 8,43
